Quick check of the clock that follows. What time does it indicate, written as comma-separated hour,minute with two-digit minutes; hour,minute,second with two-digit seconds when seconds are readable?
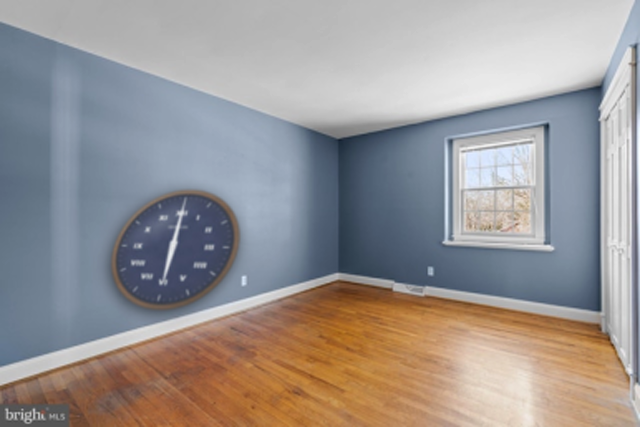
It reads 6,00
